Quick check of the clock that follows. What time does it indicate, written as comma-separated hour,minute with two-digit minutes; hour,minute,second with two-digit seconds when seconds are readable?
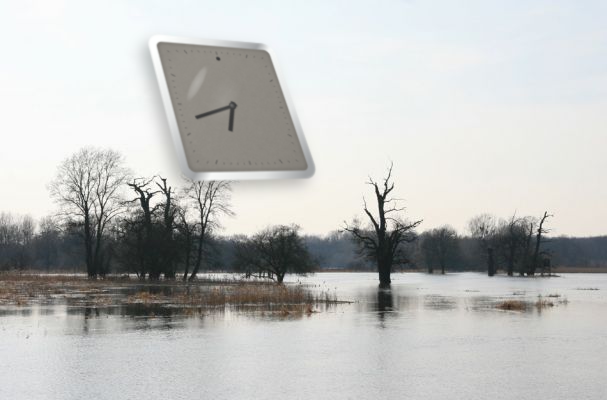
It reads 6,42
